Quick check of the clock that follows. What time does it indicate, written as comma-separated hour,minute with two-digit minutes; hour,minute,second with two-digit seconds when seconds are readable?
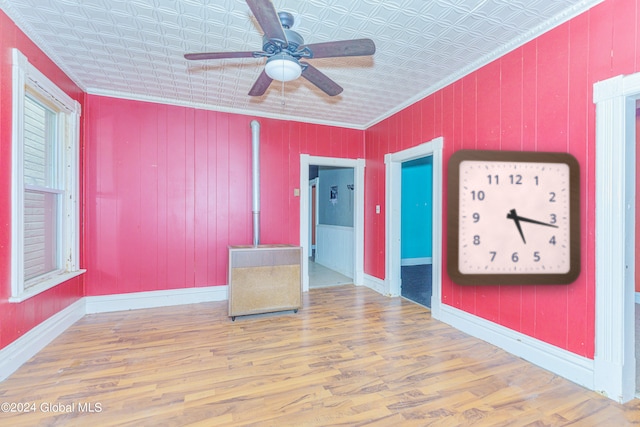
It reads 5,17
